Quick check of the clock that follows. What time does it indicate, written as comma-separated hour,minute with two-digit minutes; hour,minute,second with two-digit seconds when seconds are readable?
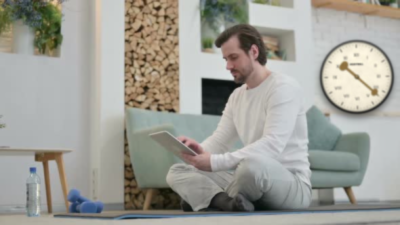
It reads 10,22
